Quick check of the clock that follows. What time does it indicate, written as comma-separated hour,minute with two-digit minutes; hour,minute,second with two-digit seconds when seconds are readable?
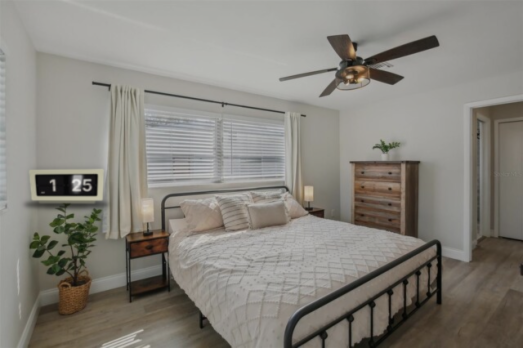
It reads 1,25
